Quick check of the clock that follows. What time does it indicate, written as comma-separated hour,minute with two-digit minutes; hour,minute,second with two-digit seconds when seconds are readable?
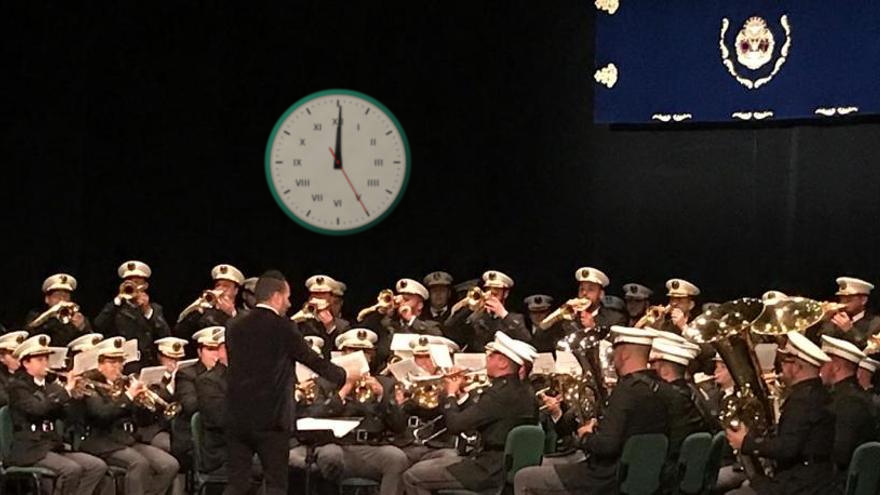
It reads 12,00,25
